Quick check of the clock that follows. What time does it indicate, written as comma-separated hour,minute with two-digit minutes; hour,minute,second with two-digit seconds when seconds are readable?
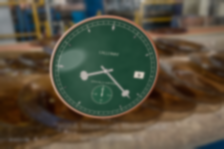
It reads 8,22
